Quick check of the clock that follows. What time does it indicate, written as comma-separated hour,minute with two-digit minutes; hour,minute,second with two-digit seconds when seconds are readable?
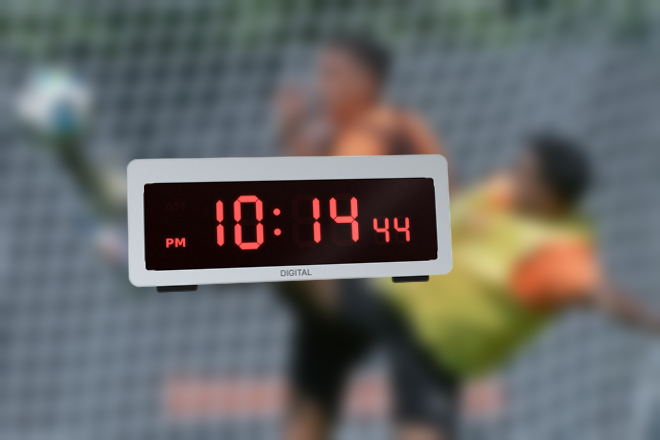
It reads 10,14,44
